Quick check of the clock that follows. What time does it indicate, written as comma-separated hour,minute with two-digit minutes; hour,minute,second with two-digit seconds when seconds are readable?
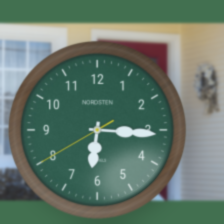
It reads 6,15,40
